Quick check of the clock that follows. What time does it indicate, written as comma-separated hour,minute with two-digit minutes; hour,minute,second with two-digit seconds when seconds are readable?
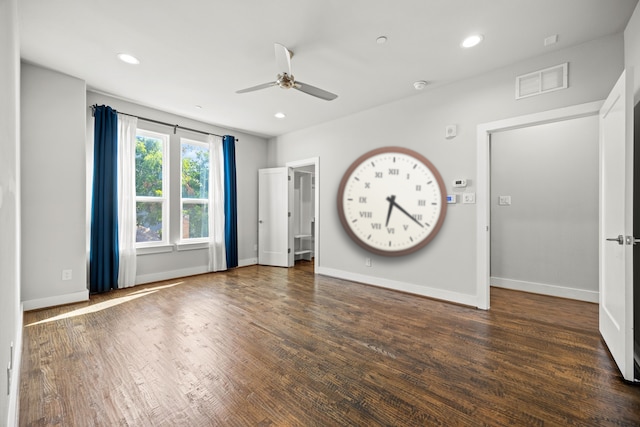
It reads 6,21
